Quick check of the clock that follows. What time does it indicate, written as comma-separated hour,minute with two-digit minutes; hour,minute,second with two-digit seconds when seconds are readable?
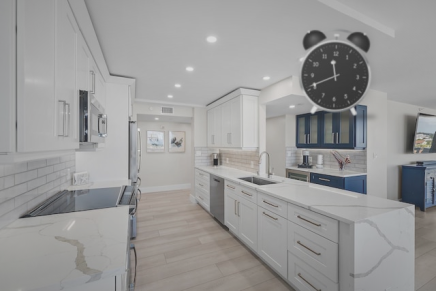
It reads 11,41
